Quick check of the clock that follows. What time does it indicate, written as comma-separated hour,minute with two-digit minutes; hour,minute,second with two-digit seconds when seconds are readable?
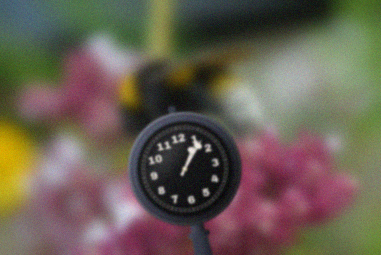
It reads 1,07
